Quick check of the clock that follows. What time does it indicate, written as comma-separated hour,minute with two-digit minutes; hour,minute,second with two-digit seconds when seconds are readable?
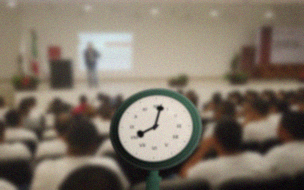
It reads 8,02
